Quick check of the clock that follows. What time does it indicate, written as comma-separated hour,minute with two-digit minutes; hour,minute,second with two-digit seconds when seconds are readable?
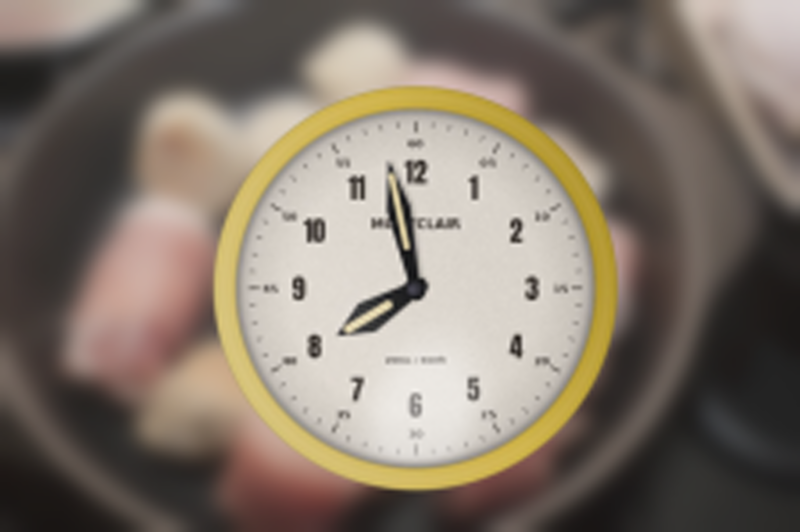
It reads 7,58
